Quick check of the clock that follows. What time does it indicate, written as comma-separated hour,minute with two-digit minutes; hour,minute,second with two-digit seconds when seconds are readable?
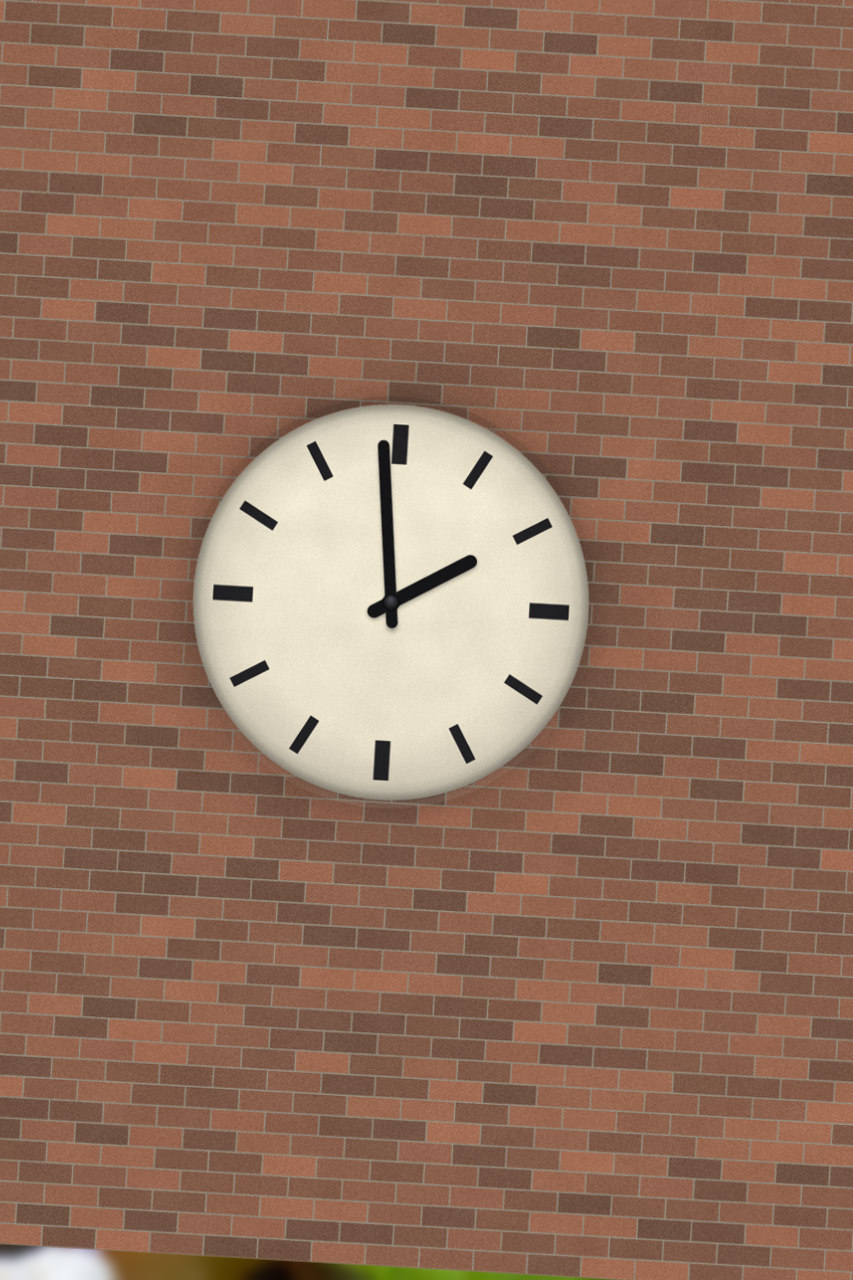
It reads 1,59
